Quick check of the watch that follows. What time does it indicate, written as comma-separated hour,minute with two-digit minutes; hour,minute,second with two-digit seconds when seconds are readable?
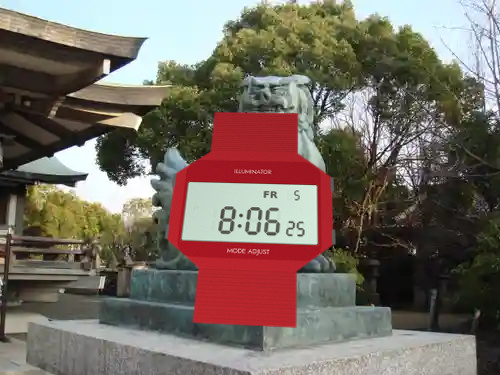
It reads 8,06,25
